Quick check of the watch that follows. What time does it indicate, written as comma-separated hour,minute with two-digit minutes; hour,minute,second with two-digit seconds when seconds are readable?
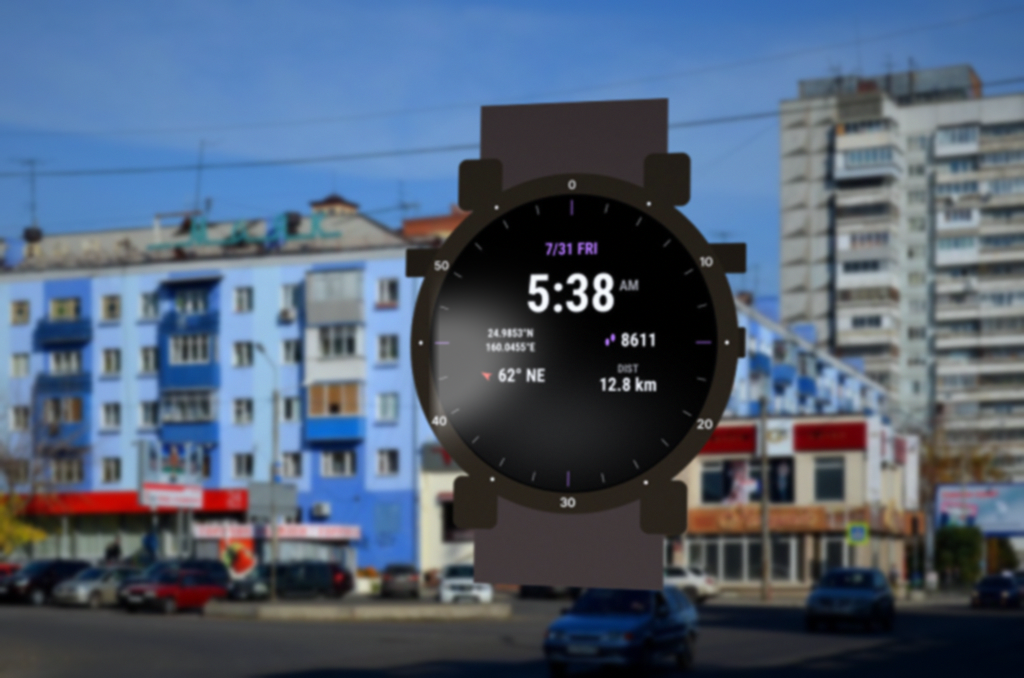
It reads 5,38
